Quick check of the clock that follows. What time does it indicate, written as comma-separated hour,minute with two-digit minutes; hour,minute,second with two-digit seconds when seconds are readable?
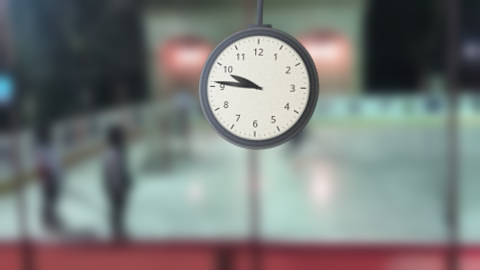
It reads 9,46
